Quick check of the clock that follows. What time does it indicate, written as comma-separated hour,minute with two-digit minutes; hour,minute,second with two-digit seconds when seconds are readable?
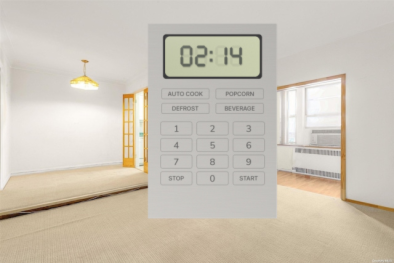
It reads 2,14
